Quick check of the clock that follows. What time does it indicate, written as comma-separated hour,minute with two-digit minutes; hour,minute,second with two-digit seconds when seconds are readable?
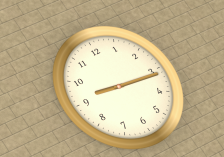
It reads 9,16
